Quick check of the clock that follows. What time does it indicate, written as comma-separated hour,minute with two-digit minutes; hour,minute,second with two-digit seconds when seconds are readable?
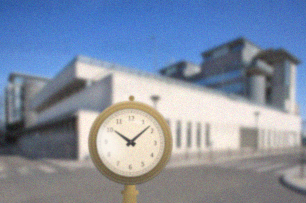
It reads 10,08
